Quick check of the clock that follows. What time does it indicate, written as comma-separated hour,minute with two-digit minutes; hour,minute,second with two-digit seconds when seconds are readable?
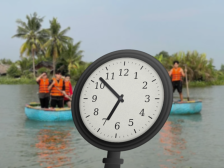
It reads 6,52
